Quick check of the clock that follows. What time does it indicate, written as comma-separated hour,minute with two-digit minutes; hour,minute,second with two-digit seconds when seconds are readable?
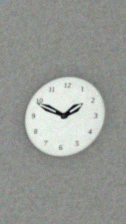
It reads 1,49
